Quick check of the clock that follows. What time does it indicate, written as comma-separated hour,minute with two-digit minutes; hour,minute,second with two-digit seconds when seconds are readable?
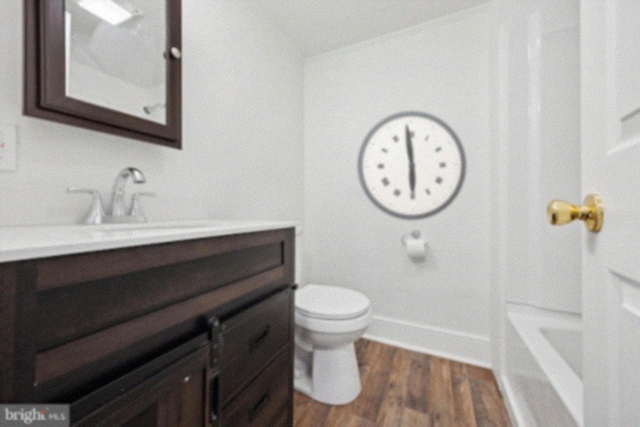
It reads 5,59
